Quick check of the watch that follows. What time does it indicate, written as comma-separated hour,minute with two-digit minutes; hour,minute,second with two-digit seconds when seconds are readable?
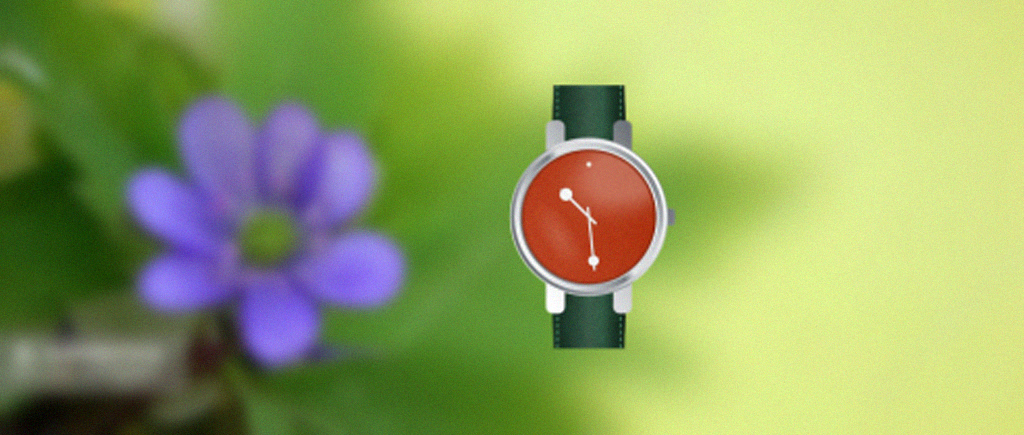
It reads 10,29
